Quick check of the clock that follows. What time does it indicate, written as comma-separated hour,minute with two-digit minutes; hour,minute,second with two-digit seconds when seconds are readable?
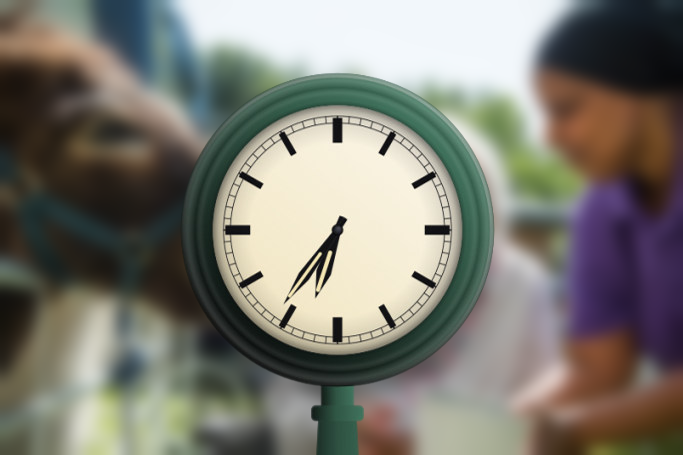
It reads 6,36
